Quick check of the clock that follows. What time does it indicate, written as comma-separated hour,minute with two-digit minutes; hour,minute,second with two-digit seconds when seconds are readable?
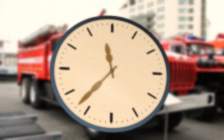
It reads 11,37
